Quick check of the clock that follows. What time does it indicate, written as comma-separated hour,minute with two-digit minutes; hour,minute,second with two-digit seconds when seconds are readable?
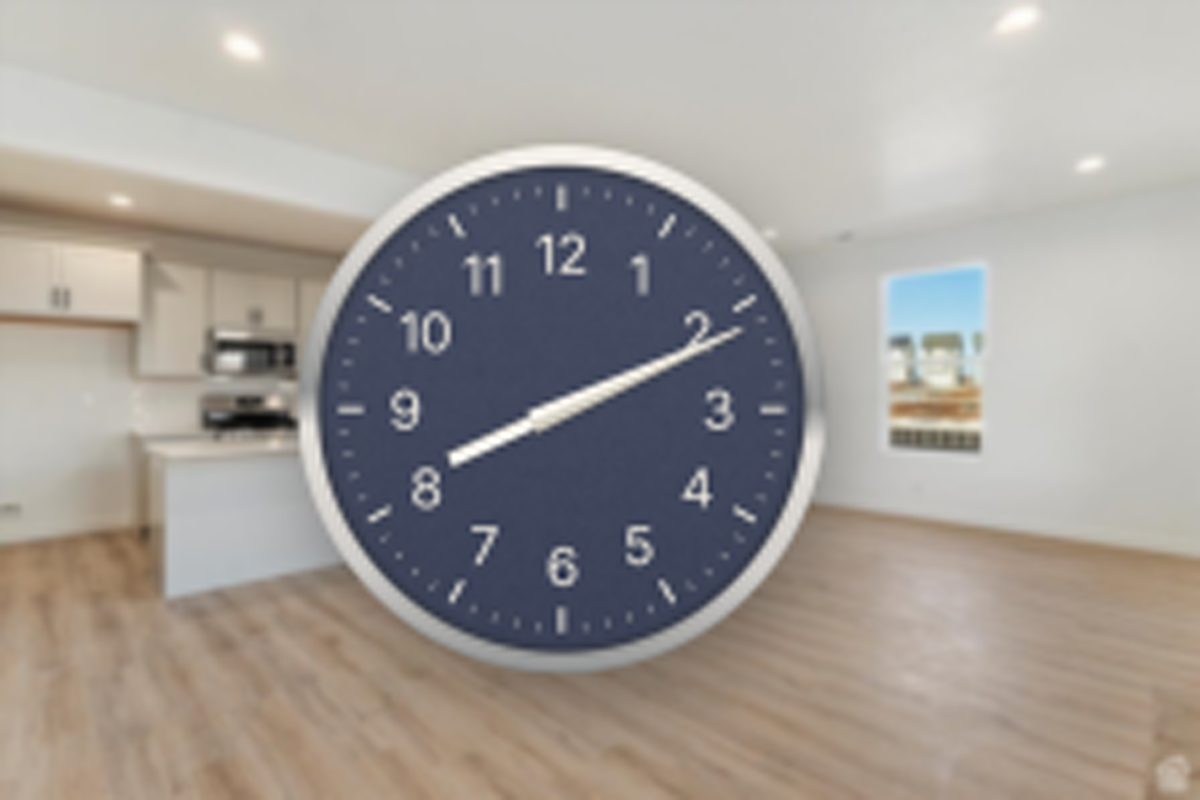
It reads 8,11
